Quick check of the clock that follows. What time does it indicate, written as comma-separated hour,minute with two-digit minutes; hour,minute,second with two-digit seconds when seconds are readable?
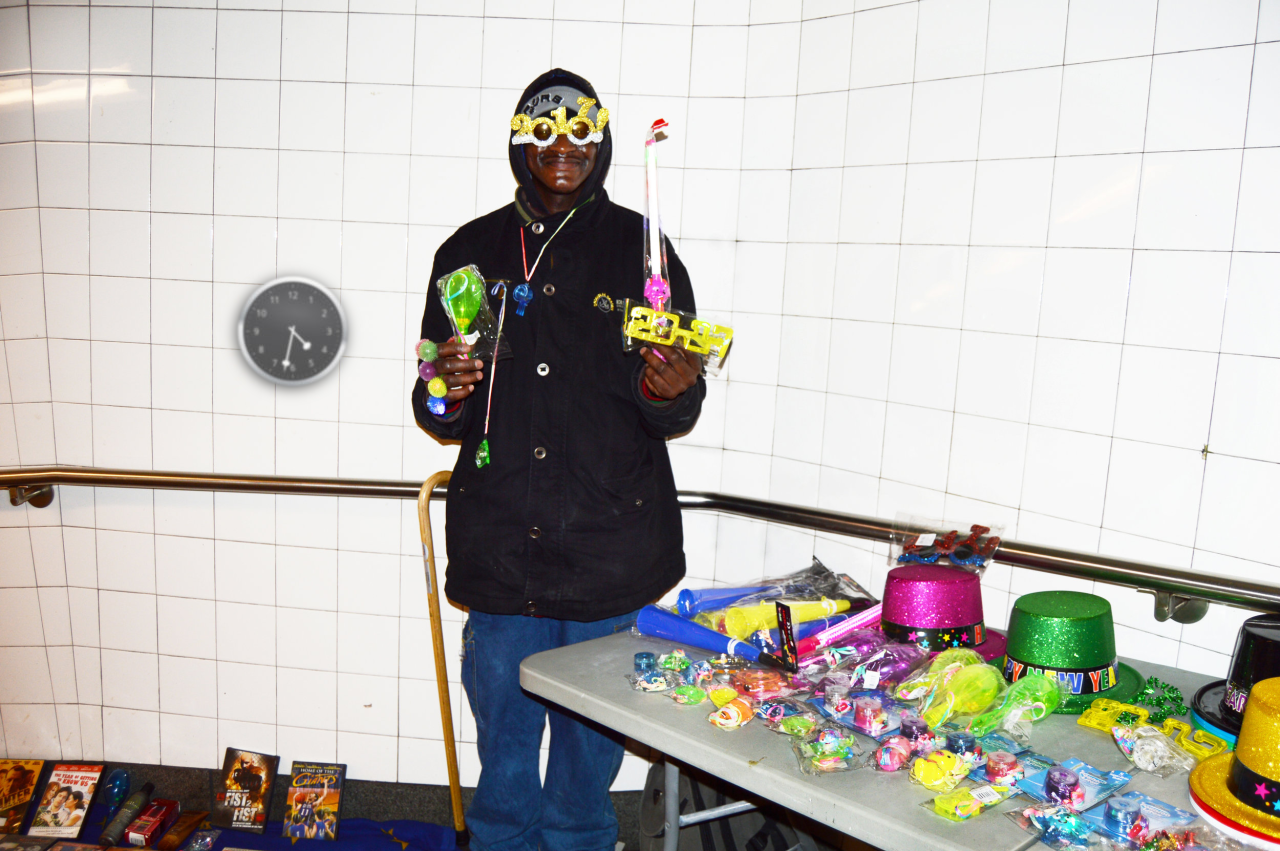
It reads 4,32
